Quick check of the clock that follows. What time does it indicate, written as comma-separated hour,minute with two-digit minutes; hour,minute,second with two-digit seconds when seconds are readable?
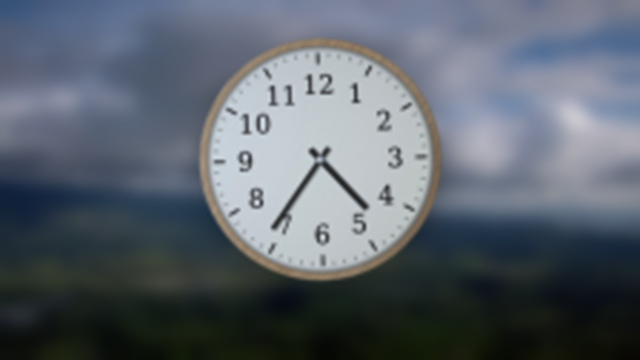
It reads 4,36
